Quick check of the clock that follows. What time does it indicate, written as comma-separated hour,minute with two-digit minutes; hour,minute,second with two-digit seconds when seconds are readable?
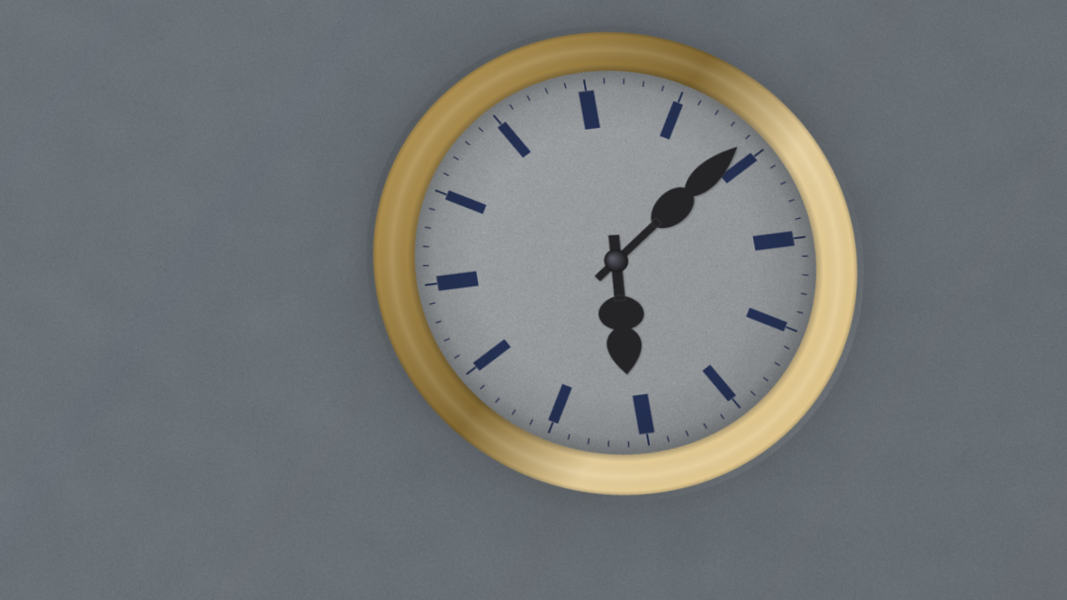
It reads 6,09
